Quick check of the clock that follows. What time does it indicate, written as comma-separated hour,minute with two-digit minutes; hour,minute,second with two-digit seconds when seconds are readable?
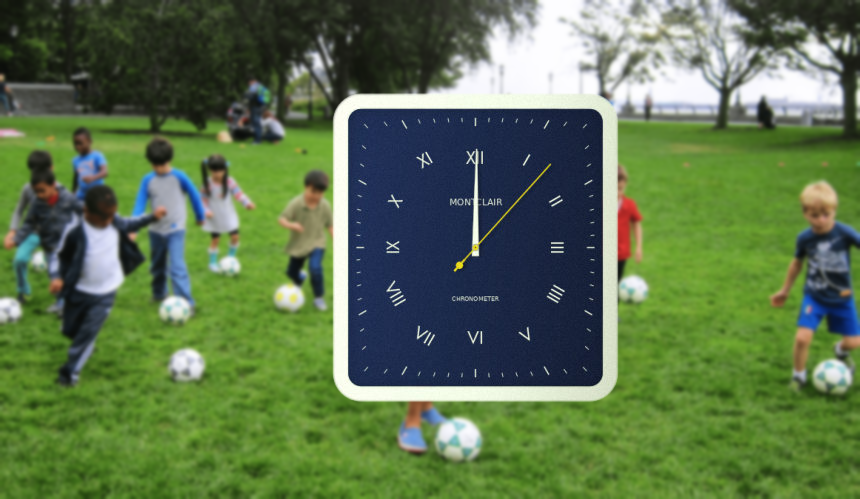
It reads 12,00,07
